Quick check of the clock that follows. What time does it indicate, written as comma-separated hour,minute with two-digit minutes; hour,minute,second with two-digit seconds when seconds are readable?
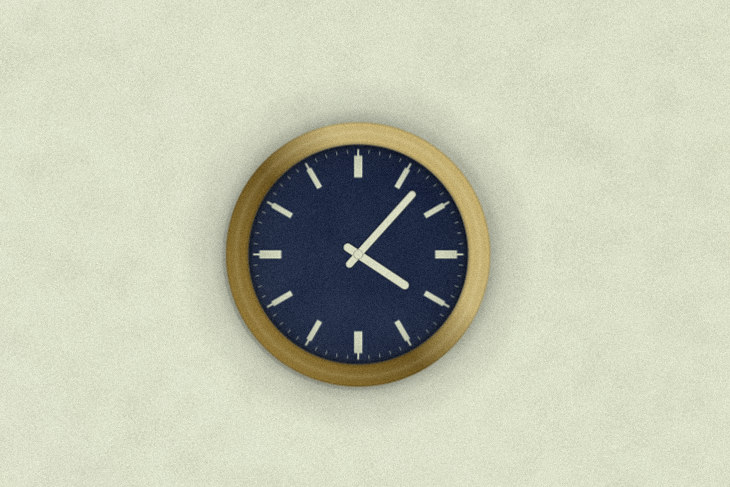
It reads 4,07
